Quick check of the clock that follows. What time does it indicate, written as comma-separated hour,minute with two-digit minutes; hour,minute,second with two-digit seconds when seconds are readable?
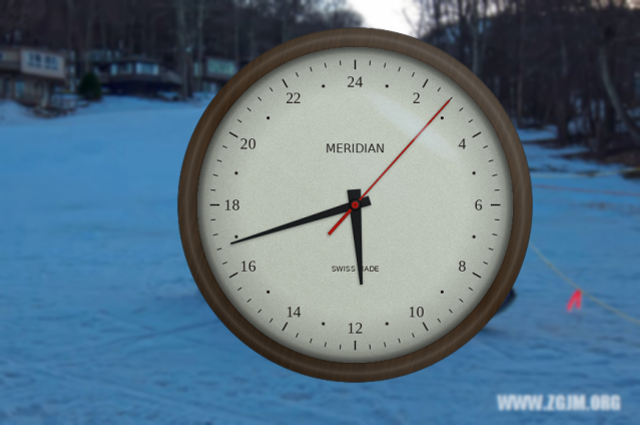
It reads 11,42,07
